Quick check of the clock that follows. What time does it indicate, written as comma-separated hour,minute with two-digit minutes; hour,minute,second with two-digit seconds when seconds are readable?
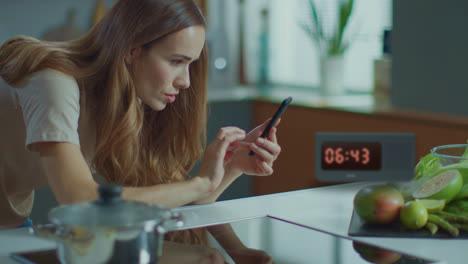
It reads 6,43
